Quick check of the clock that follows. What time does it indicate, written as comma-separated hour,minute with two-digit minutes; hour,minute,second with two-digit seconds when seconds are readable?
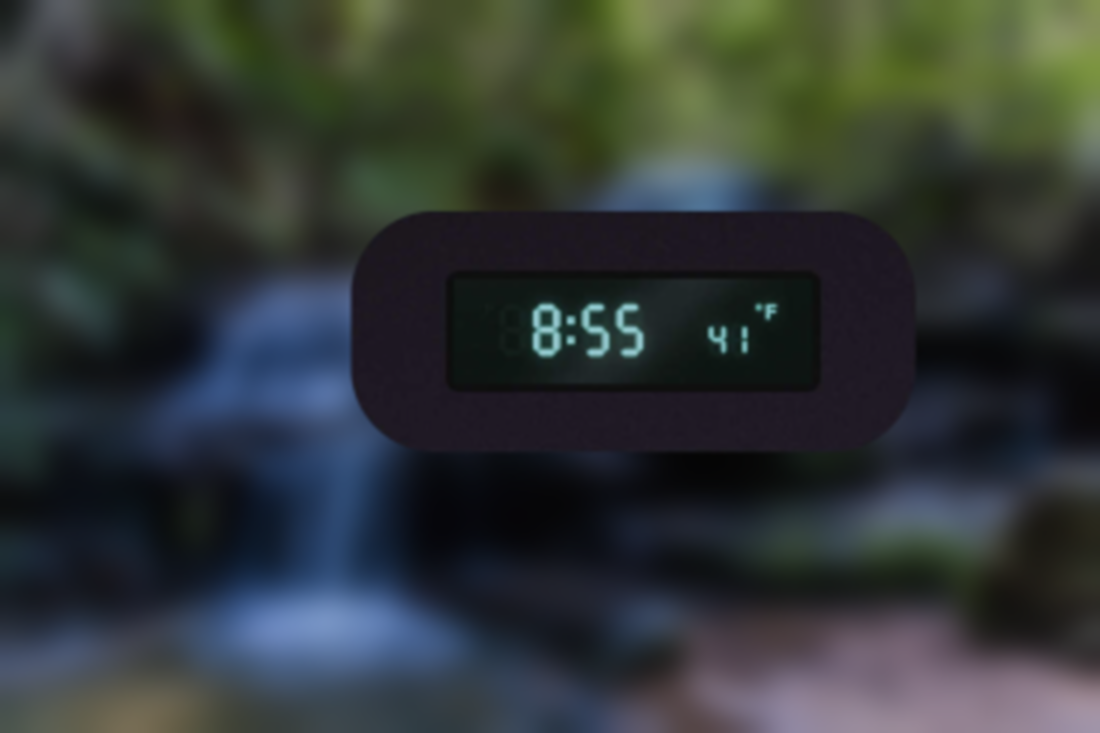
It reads 8,55
